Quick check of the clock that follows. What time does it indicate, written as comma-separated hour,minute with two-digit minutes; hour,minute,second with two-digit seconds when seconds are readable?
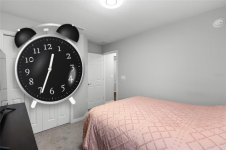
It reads 12,34
